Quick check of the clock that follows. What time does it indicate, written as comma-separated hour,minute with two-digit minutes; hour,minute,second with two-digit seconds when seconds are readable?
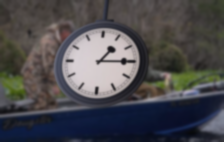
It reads 1,15
